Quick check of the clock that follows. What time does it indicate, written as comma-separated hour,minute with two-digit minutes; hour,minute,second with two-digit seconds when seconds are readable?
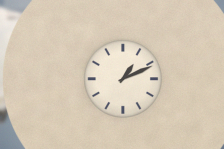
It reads 1,11
